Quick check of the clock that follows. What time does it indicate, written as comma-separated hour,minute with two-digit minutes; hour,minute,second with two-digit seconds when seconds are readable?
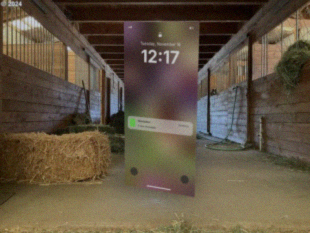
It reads 12,17
